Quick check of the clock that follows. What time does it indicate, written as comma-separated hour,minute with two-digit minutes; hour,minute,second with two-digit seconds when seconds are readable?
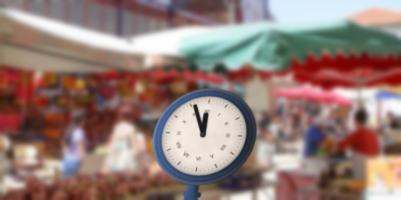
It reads 11,56
